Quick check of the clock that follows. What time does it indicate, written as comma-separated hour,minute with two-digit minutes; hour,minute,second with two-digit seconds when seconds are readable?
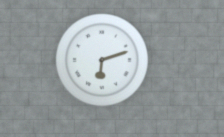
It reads 6,12
